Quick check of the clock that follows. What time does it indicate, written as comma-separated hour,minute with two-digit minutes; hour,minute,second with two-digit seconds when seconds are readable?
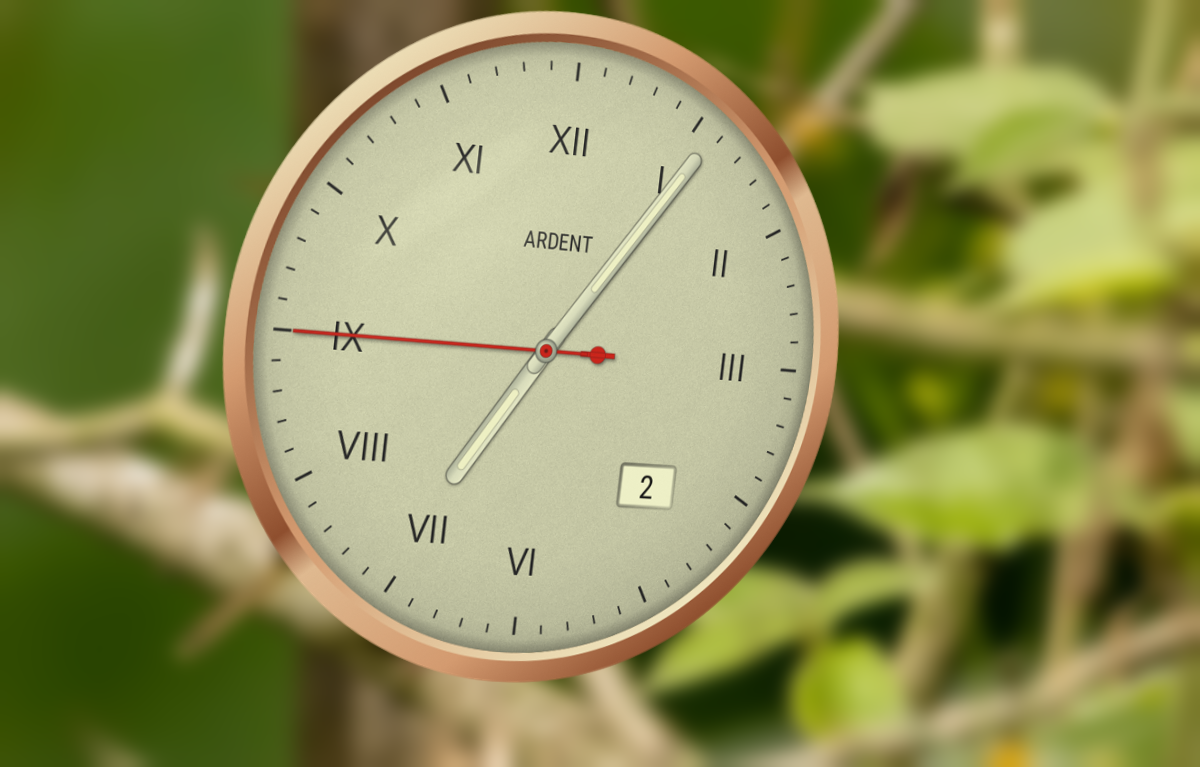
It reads 7,05,45
